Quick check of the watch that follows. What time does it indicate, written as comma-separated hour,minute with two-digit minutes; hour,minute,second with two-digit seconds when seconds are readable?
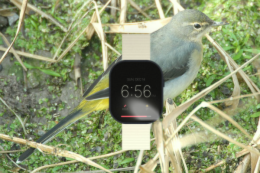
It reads 6,56
